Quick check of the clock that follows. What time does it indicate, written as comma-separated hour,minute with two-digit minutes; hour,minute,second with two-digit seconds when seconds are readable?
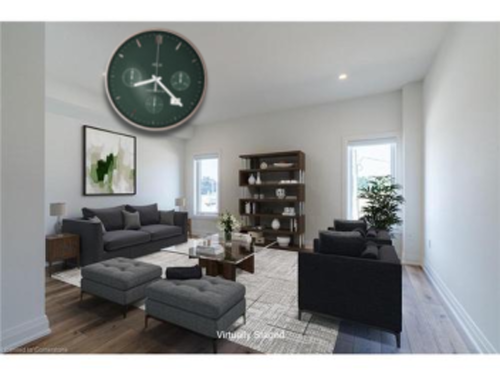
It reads 8,22
